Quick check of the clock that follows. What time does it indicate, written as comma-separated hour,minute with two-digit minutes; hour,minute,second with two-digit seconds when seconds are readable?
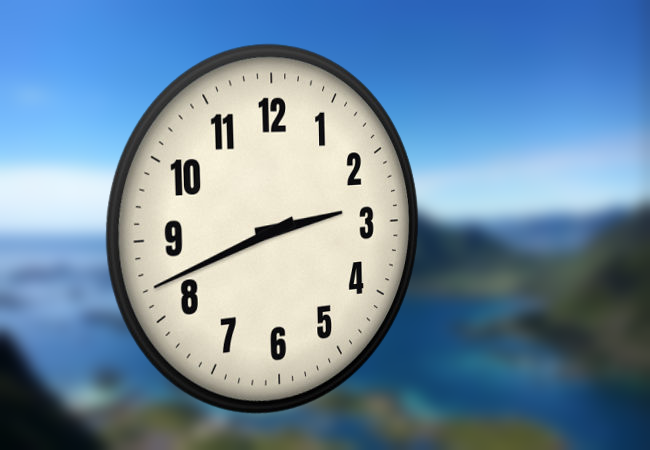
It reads 2,42
